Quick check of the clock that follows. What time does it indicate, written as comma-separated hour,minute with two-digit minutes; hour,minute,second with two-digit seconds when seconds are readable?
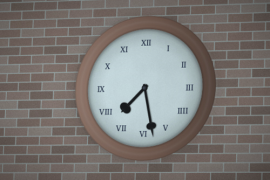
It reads 7,28
